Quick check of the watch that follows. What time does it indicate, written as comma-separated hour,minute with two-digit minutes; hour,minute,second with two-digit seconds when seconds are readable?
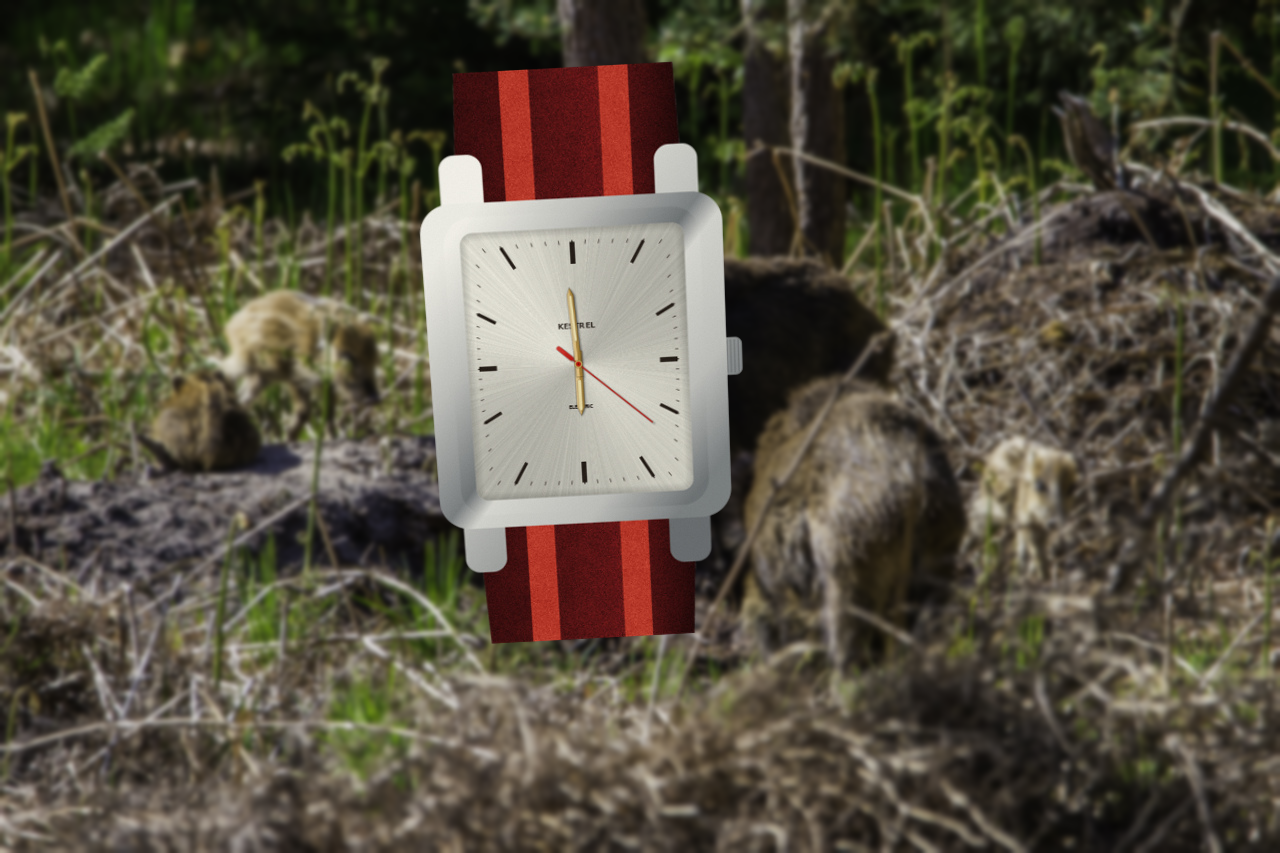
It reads 5,59,22
